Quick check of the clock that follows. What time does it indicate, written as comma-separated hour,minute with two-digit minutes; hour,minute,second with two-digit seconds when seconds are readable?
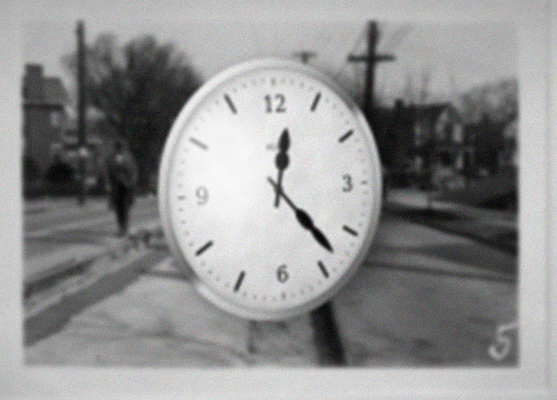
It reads 12,23
